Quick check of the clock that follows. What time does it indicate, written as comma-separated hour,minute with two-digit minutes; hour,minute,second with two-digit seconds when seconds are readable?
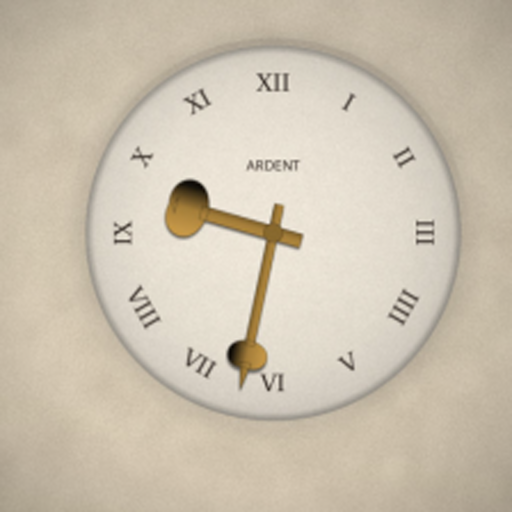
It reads 9,32
